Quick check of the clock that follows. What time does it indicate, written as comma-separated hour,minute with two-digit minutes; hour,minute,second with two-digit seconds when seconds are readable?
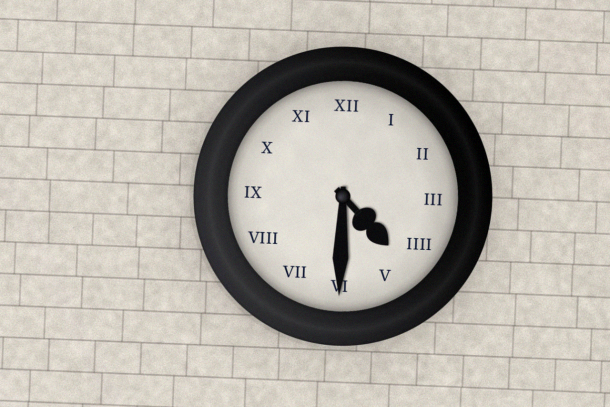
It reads 4,30
